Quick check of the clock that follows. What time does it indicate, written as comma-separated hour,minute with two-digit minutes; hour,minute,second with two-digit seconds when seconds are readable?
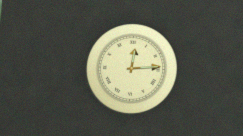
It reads 12,14
